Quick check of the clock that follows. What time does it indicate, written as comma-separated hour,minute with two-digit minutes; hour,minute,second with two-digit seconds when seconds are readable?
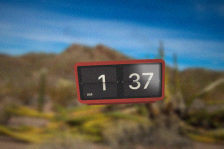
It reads 1,37
